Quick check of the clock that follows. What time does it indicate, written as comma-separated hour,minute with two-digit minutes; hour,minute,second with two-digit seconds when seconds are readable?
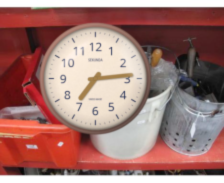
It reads 7,14
